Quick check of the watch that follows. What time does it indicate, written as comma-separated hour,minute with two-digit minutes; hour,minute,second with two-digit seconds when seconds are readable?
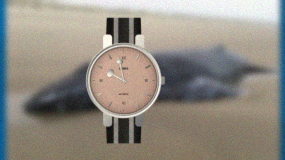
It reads 9,58
